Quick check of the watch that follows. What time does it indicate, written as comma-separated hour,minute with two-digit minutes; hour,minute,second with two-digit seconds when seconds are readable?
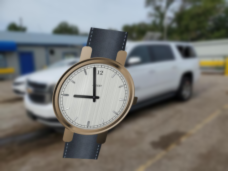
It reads 8,58
